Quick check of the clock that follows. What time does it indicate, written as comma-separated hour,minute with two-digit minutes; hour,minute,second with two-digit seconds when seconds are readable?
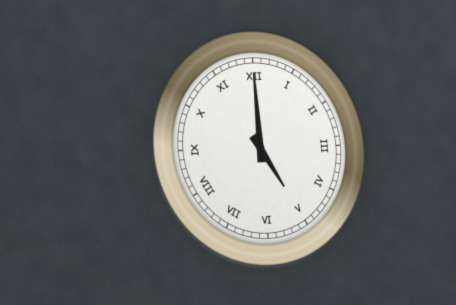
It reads 5,00
